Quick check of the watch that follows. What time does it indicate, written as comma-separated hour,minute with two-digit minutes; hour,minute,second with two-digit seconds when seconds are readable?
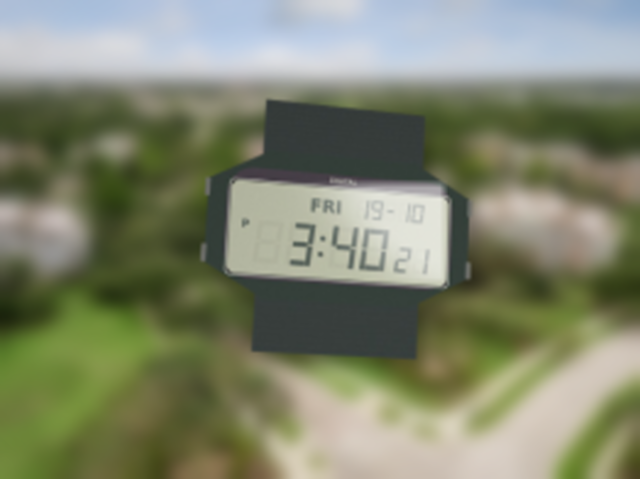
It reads 3,40,21
